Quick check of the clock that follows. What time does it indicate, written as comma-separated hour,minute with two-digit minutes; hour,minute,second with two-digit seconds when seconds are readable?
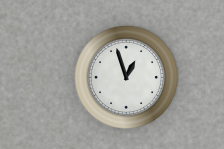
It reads 12,57
